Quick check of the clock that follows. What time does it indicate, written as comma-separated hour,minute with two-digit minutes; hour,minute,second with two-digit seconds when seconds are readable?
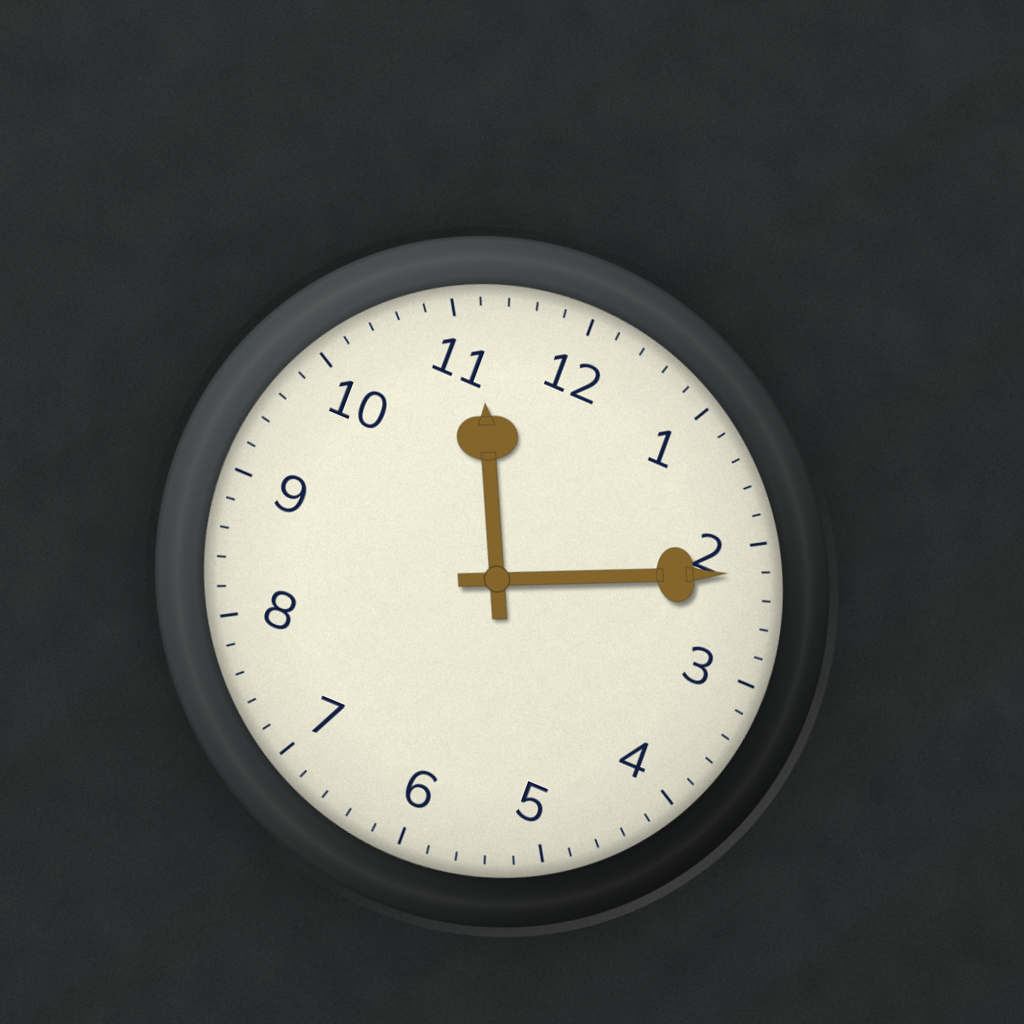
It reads 11,11
